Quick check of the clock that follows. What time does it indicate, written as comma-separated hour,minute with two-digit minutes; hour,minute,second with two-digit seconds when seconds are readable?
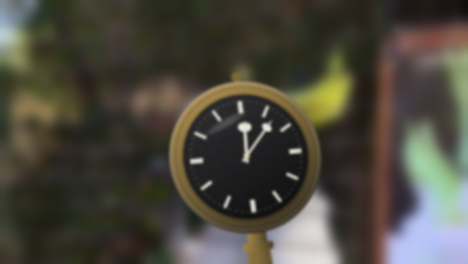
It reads 12,07
